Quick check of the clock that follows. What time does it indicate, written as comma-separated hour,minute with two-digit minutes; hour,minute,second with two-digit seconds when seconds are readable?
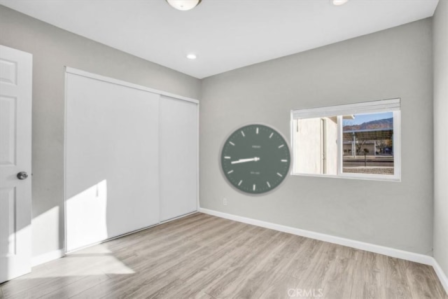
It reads 8,43
